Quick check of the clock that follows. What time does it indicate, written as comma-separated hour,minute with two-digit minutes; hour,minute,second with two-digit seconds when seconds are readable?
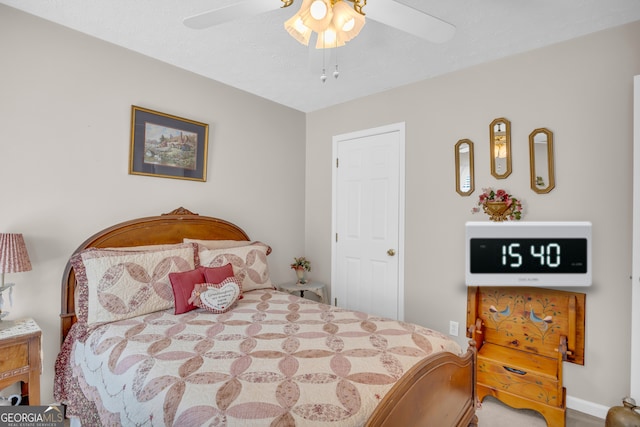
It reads 15,40
